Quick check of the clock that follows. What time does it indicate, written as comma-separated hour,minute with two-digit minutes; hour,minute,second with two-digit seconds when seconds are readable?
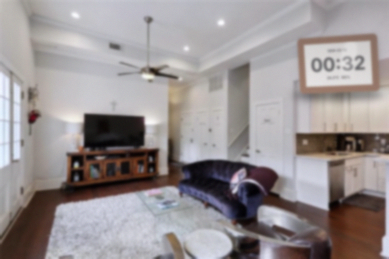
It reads 0,32
